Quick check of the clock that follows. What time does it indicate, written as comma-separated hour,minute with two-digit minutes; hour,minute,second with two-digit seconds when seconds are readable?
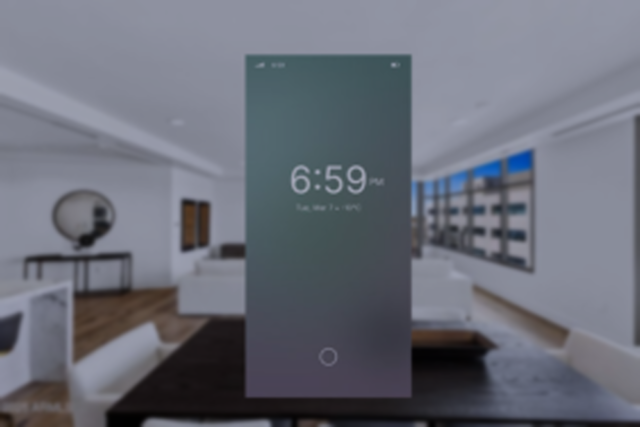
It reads 6,59
